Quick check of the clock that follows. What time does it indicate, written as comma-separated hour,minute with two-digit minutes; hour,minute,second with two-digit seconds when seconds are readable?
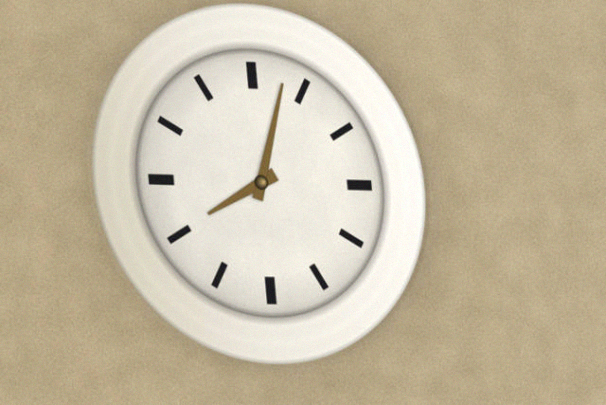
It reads 8,03
